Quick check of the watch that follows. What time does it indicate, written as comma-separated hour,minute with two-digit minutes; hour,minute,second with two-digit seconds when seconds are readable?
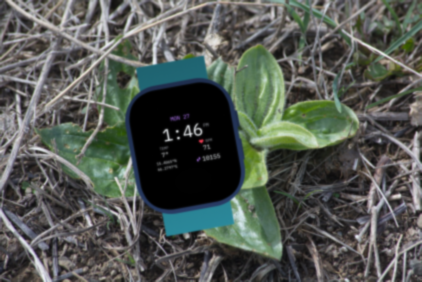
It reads 1,46
